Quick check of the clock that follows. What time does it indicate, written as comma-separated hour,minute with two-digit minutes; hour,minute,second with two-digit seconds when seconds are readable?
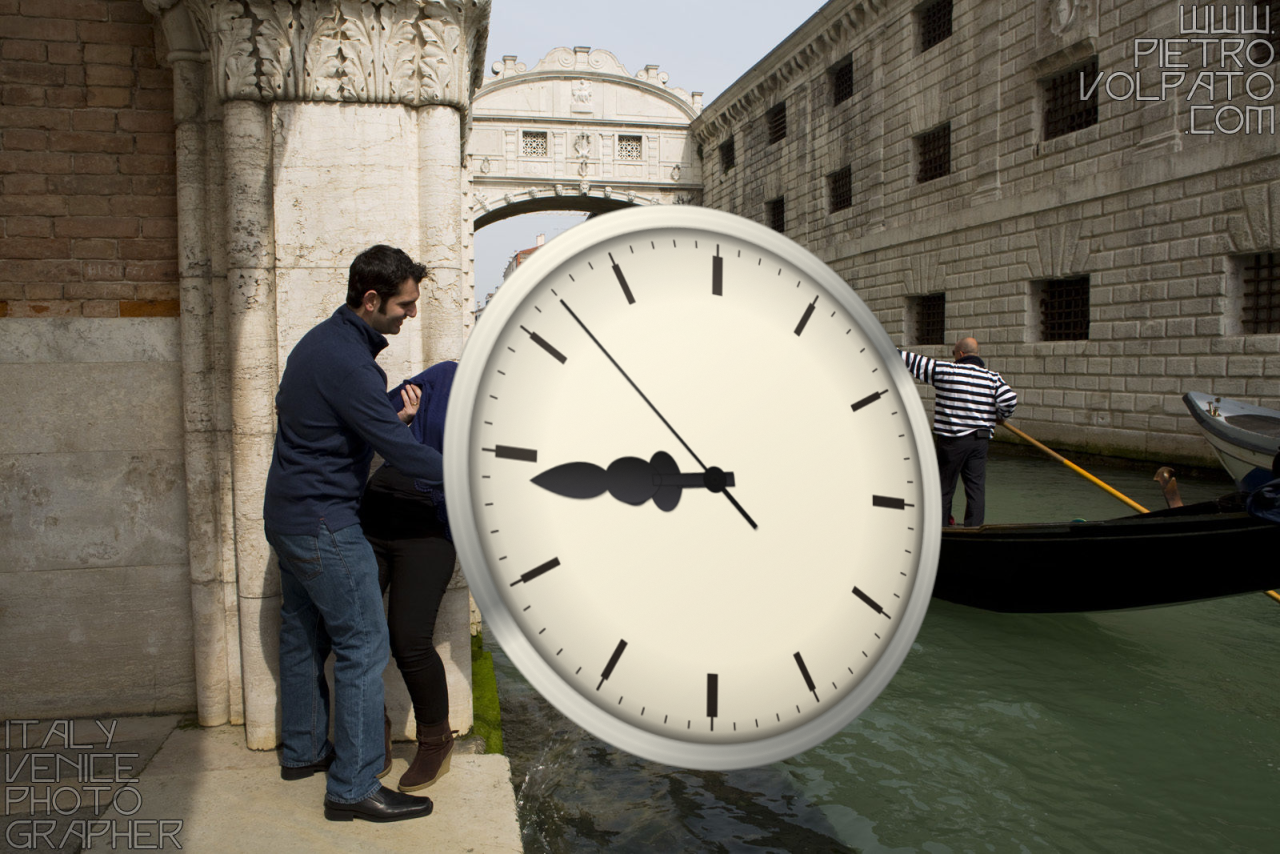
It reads 8,43,52
